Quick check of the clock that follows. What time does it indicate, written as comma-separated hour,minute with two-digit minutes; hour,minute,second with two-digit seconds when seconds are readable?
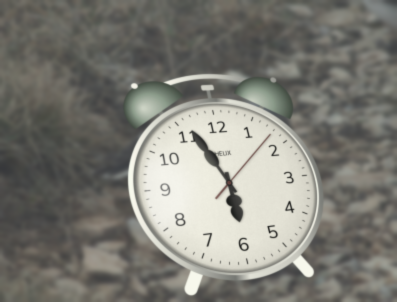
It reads 5,56,08
